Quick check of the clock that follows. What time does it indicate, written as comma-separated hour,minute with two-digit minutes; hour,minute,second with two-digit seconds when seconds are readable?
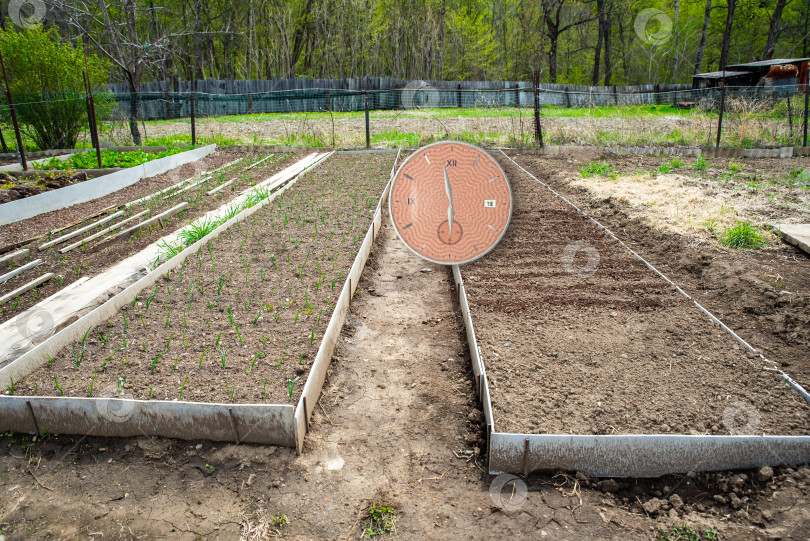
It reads 5,58
